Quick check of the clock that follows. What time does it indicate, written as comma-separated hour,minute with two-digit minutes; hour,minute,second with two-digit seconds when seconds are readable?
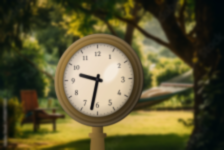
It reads 9,32
